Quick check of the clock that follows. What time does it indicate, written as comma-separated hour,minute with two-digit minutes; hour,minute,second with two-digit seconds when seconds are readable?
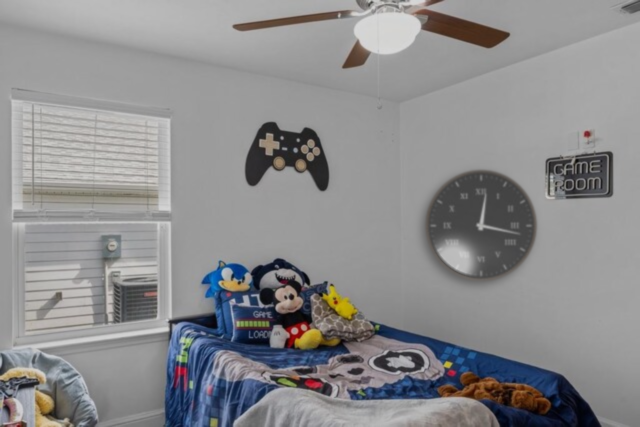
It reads 12,17
